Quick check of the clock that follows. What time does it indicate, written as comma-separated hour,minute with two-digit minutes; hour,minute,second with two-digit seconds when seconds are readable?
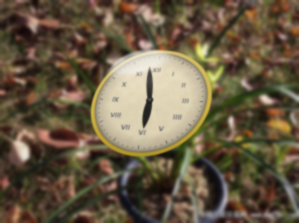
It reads 5,58
